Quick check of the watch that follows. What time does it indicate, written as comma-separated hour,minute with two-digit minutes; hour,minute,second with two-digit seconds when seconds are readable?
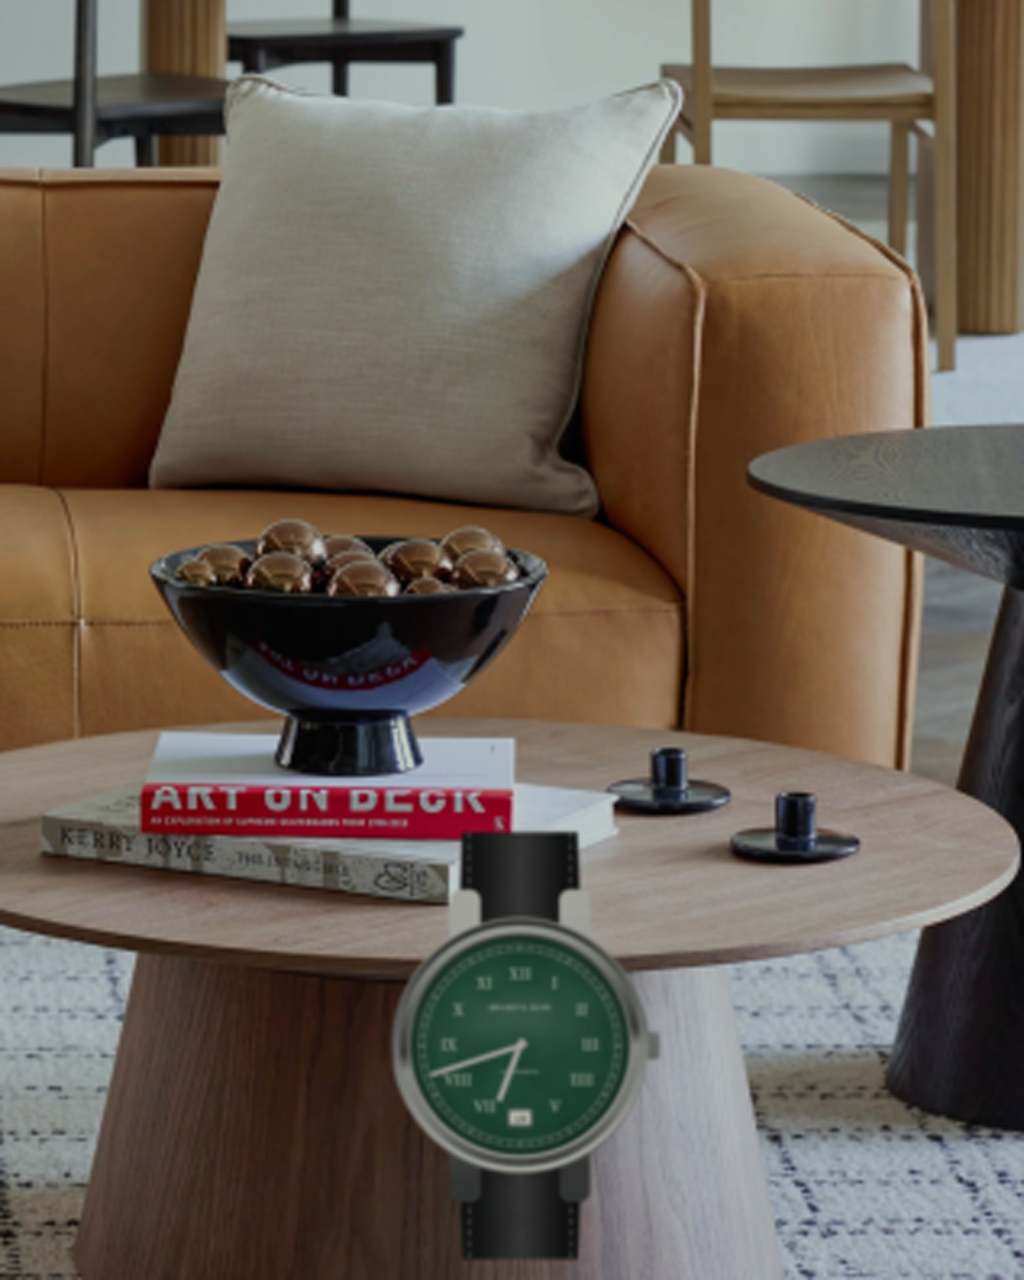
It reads 6,42
